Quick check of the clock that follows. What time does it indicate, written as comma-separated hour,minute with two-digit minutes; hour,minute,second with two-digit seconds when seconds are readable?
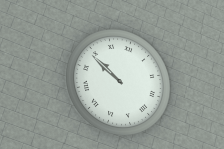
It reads 9,49
